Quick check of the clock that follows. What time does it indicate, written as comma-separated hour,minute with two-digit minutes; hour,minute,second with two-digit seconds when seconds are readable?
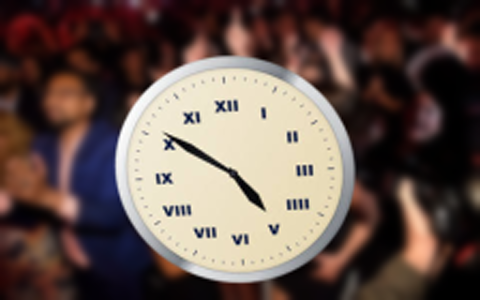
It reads 4,51
